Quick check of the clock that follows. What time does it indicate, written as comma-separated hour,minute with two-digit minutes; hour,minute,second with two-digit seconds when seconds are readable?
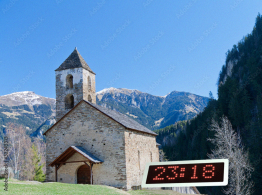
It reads 23,18
